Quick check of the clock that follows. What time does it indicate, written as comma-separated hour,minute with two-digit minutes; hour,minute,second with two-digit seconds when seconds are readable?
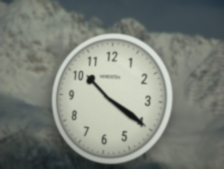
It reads 10,20
